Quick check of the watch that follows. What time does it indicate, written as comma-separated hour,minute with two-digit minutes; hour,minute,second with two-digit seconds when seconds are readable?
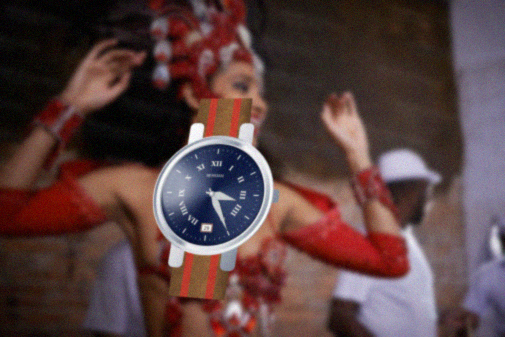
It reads 3,25
